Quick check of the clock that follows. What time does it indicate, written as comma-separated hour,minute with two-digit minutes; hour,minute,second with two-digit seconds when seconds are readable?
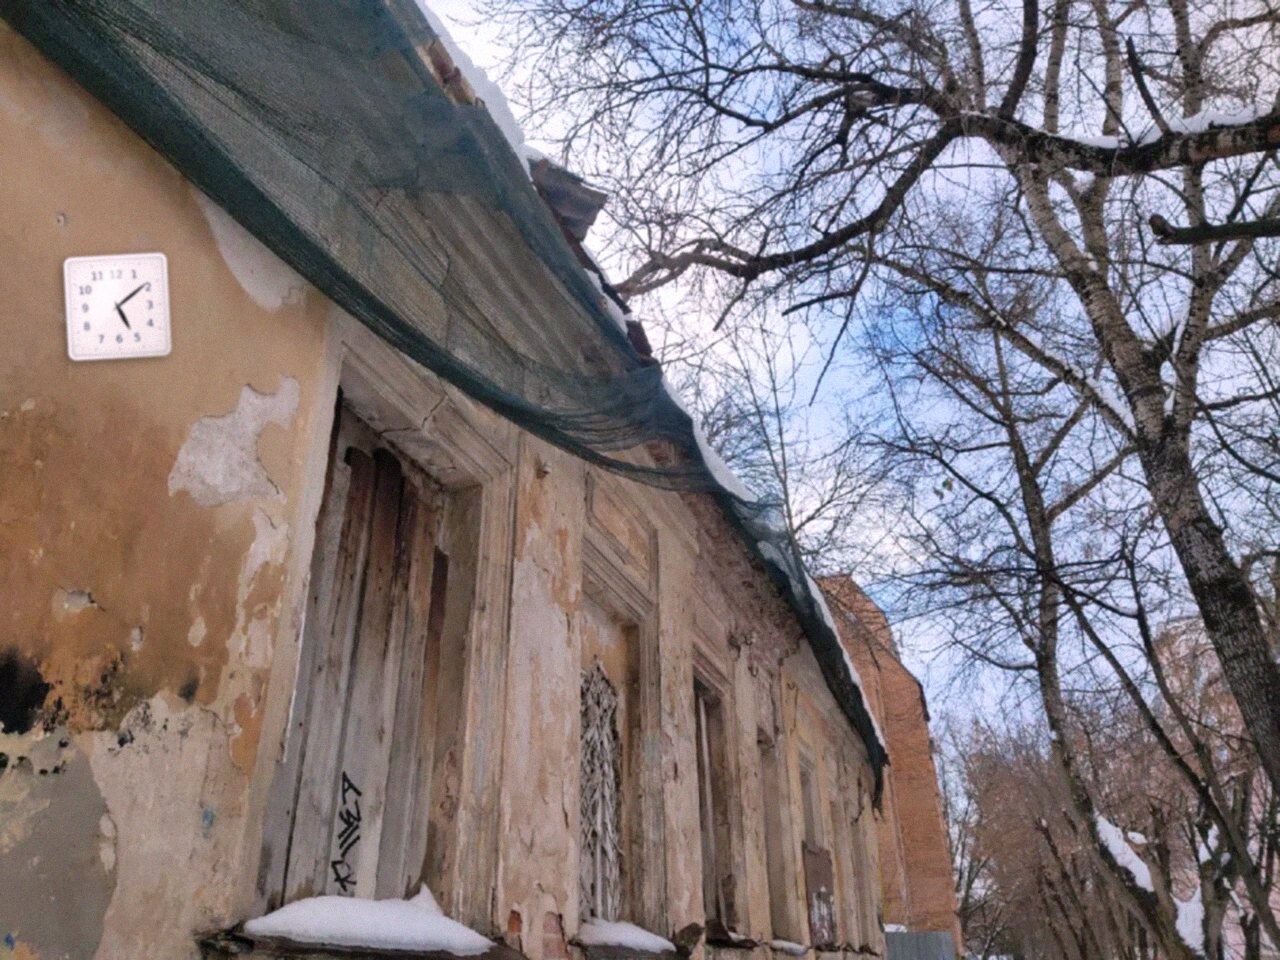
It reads 5,09
